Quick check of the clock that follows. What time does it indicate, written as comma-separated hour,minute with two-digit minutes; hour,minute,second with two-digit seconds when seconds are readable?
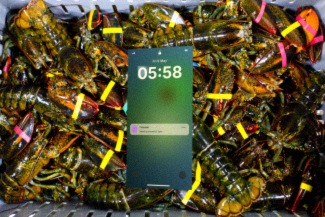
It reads 5,58
